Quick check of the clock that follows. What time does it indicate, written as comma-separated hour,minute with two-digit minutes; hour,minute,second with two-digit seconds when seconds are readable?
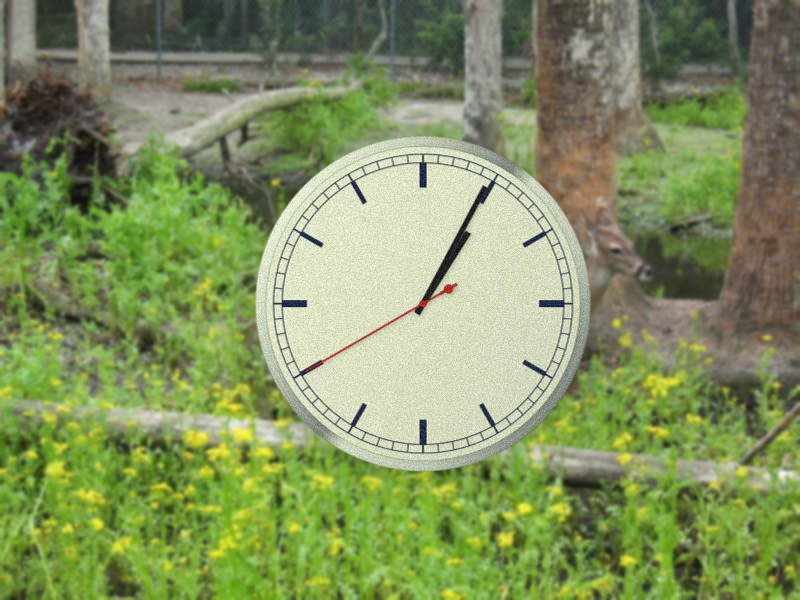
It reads 1,04,40
